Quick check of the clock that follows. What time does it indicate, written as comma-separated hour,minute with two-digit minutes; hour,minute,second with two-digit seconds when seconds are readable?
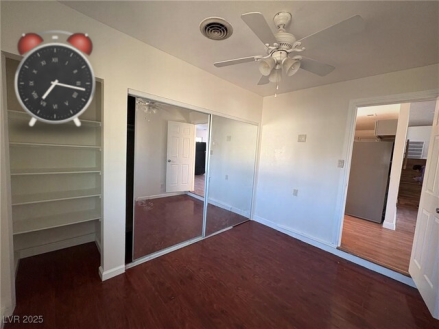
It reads 7,17
